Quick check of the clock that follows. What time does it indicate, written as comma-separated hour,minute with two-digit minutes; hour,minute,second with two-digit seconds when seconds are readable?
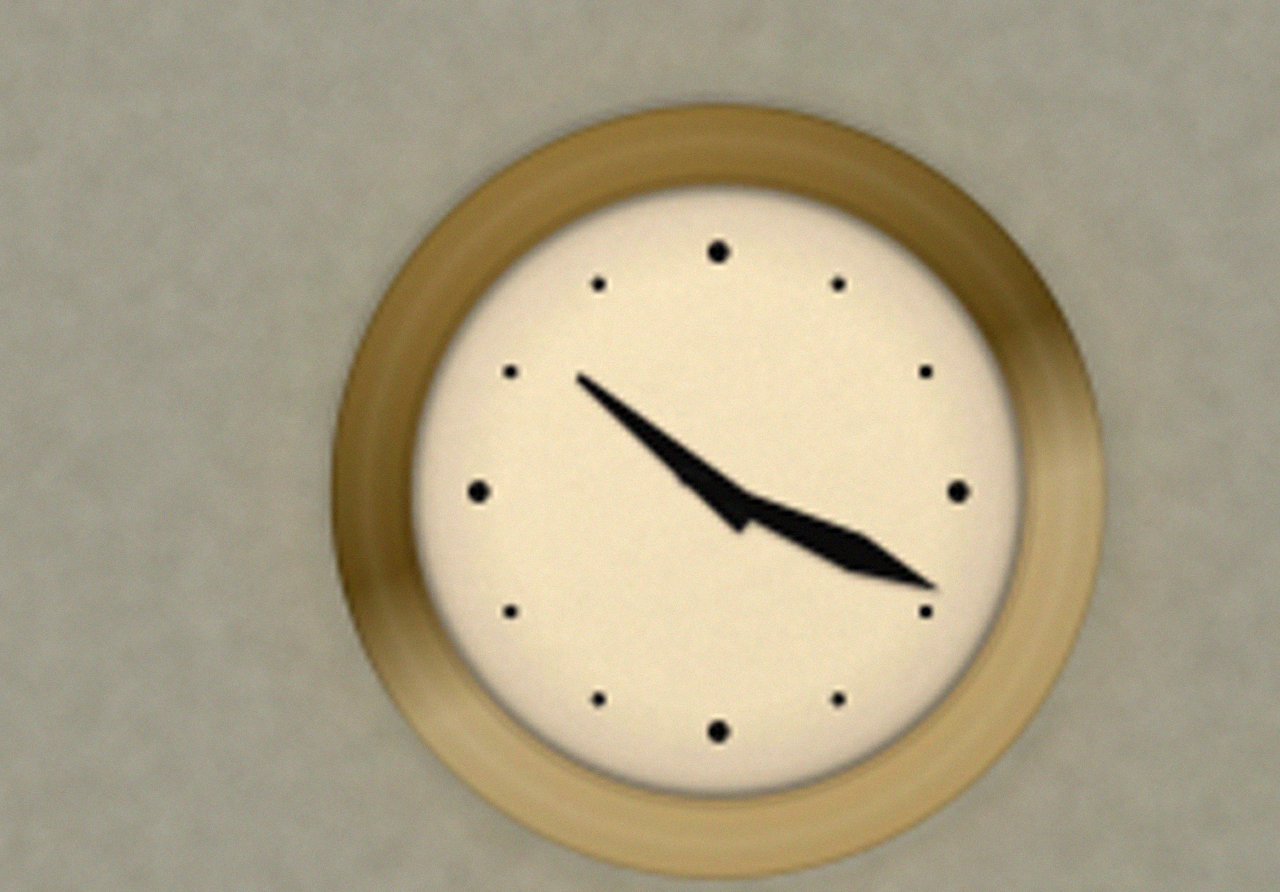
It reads 10,19
